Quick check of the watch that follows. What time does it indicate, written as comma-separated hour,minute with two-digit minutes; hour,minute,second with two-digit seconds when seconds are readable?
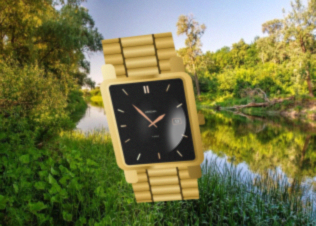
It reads 1,54
